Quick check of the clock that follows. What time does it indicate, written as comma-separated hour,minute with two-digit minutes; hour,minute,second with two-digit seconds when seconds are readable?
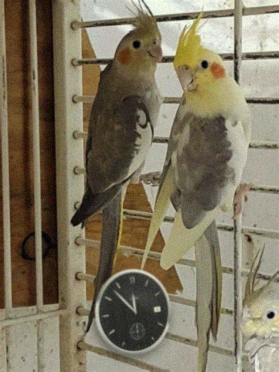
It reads 11,53
